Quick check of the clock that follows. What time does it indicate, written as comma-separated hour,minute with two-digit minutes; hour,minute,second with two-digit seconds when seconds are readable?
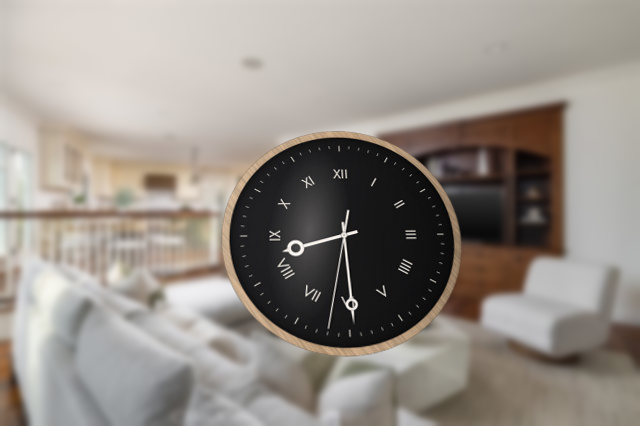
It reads 8,29,32
